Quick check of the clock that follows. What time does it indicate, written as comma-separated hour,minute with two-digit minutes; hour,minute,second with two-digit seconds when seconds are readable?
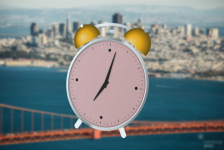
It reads 7,02
